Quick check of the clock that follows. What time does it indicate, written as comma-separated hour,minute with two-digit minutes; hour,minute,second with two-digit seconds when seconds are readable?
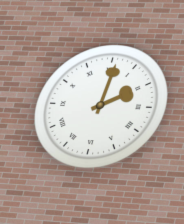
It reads 2,01
